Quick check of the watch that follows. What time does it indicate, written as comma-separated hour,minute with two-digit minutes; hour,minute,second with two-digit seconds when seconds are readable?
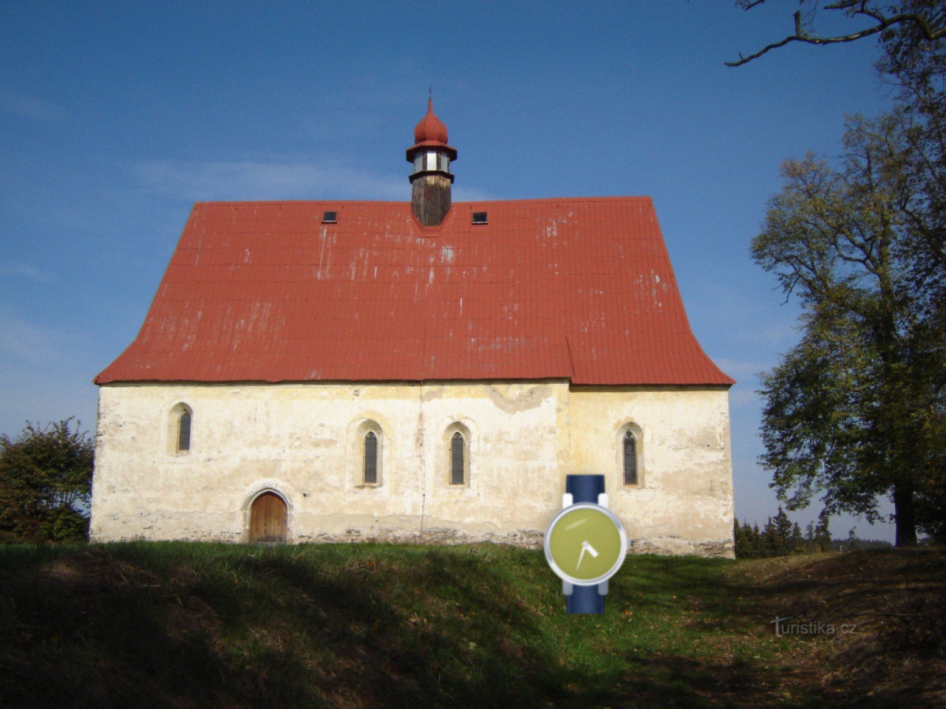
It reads 4,33
